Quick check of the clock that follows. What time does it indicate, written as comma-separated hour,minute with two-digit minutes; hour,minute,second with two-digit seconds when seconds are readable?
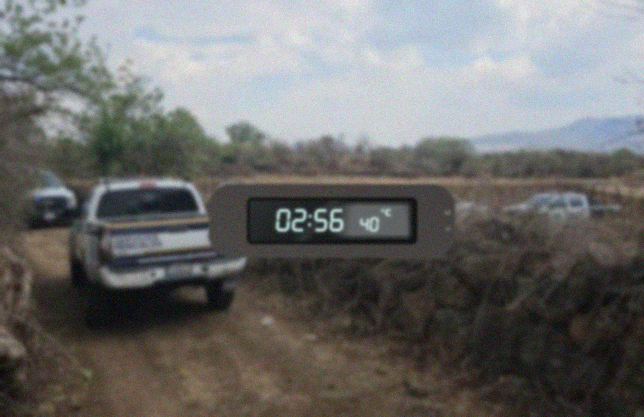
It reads 2,56
